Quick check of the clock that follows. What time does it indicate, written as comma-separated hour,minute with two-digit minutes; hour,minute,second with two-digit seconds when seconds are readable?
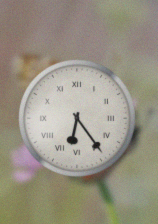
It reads 6,24
